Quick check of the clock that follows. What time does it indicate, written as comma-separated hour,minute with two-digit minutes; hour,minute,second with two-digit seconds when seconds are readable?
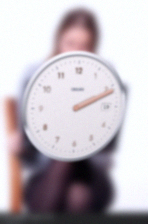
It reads 2,11
